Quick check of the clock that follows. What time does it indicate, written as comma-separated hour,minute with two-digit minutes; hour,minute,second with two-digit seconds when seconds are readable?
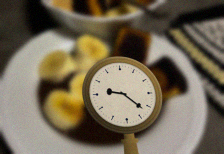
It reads 9,22
